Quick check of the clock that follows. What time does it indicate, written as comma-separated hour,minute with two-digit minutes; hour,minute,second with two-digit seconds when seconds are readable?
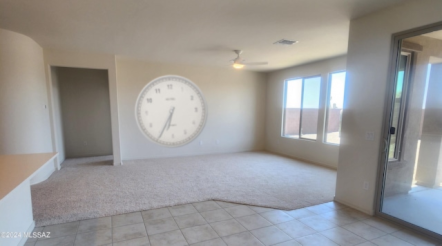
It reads 6,35
